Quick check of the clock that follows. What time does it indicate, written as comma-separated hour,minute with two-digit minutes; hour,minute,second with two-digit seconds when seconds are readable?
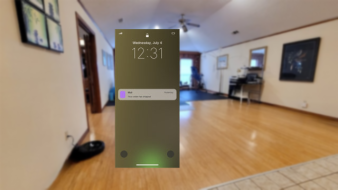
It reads 12,31
